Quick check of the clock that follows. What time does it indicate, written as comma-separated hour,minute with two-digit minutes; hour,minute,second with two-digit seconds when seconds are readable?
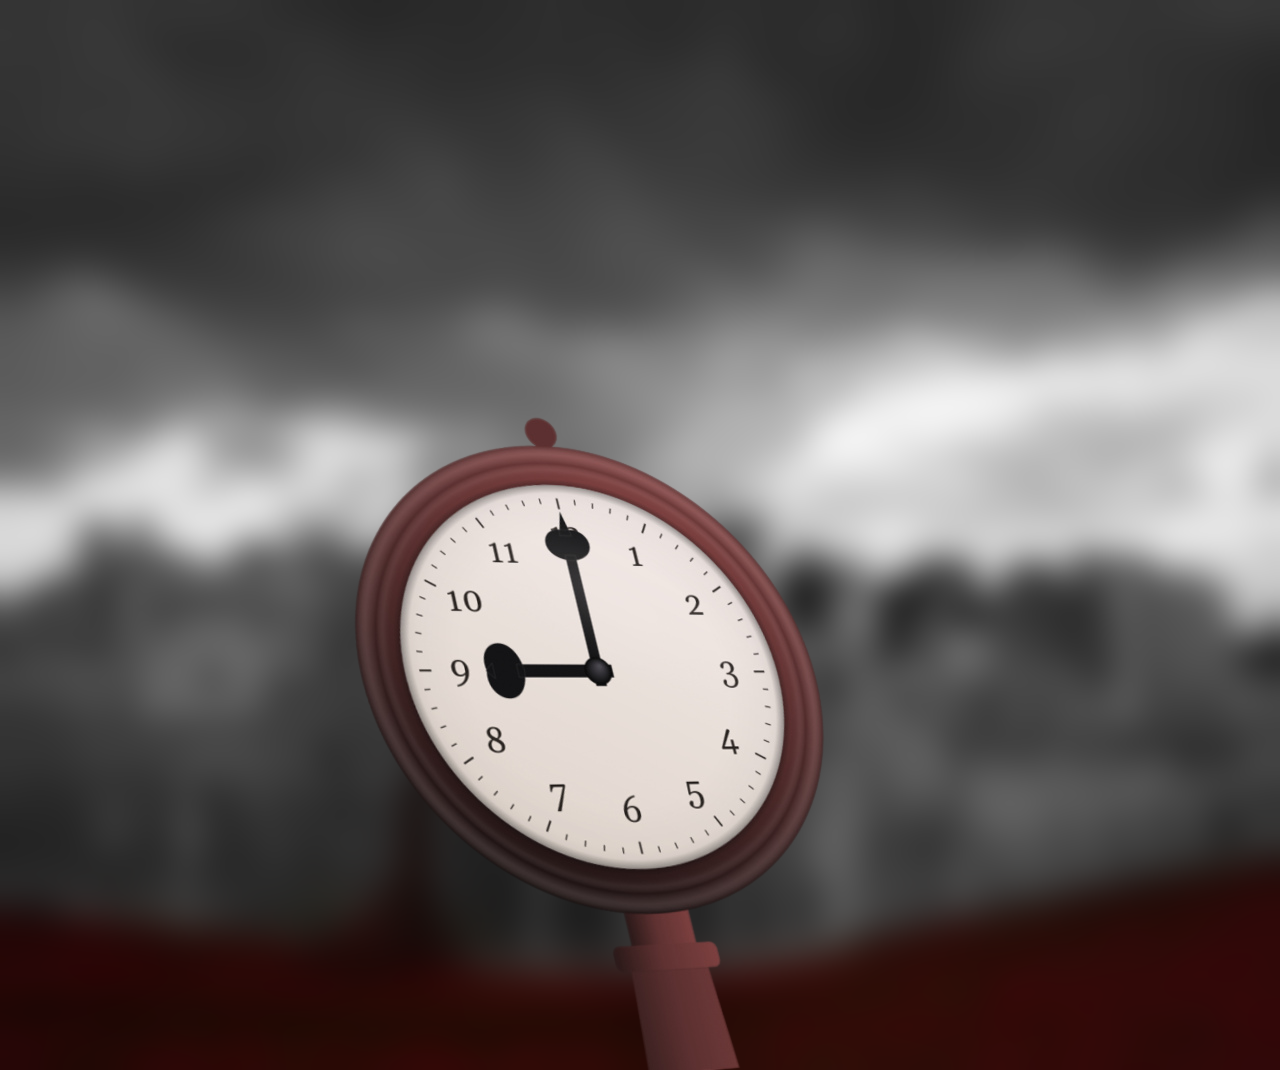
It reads 9,00
